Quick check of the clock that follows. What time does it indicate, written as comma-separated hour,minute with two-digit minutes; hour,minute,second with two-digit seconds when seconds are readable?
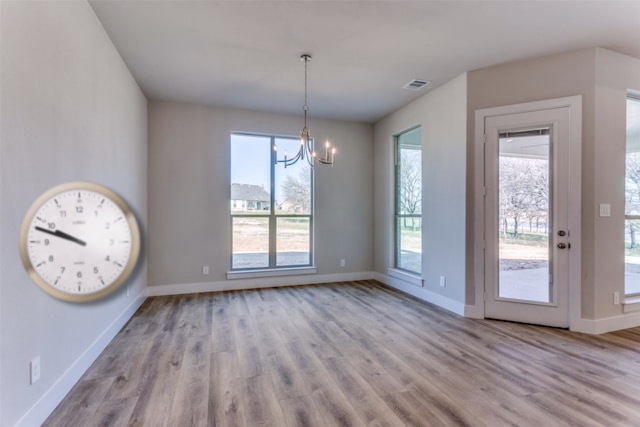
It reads 9,48
